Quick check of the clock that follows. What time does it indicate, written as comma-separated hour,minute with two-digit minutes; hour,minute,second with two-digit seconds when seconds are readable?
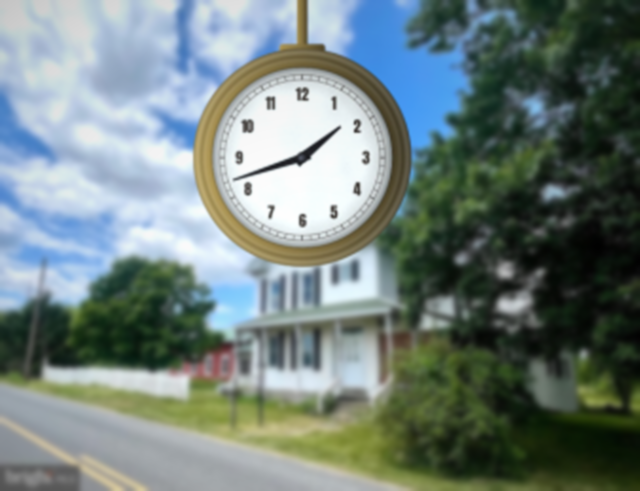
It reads 1,42
